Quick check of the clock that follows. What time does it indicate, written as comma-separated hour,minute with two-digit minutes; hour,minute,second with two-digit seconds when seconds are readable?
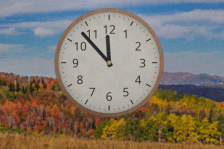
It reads 11,53
